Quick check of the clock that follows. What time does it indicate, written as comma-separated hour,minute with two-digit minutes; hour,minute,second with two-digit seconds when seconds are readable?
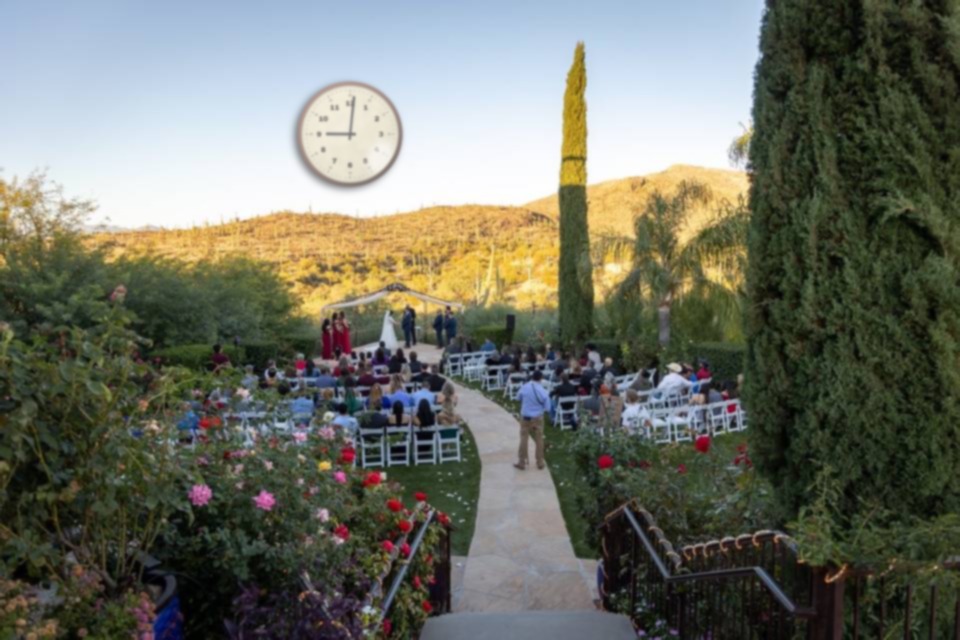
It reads 9,01
